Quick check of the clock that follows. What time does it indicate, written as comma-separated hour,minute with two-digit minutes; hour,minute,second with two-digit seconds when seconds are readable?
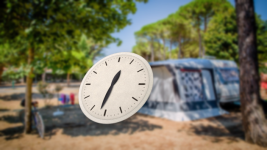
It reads 12,32
